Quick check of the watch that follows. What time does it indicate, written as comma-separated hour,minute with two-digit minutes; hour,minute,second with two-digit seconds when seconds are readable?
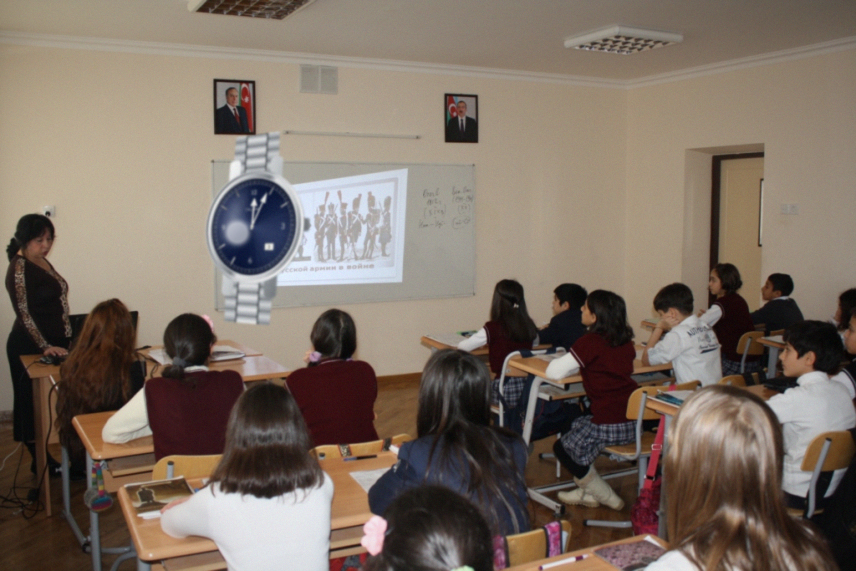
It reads 12,04
